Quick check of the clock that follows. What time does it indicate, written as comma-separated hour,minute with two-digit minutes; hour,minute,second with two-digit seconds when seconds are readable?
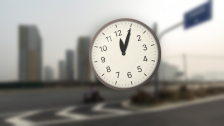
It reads 12,05
